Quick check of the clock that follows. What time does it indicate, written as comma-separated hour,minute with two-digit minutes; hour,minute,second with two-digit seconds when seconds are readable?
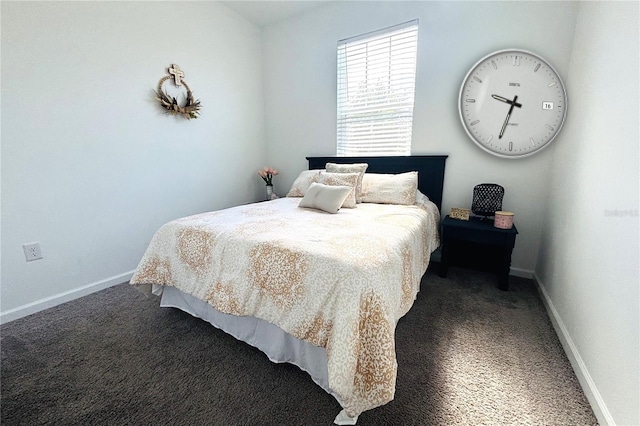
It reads 9,33
